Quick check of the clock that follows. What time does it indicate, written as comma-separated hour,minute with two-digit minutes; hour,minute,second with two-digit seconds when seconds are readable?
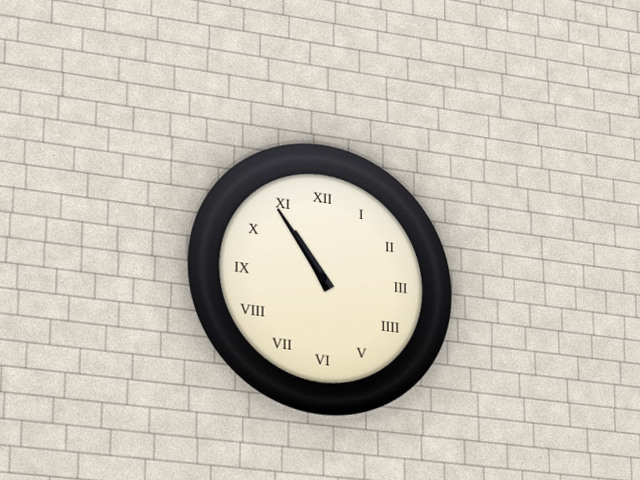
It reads 10,54
